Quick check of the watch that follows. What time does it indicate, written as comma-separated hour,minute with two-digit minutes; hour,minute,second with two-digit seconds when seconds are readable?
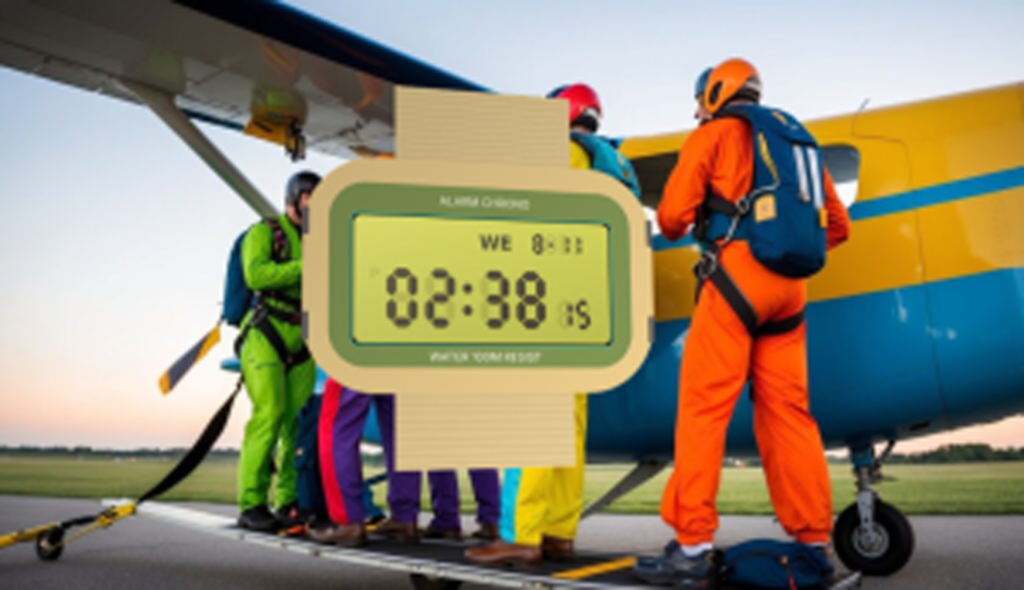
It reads 2,38,15
